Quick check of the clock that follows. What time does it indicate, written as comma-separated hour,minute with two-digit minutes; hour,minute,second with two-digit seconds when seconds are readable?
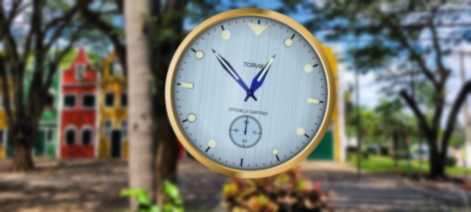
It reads 12,52
